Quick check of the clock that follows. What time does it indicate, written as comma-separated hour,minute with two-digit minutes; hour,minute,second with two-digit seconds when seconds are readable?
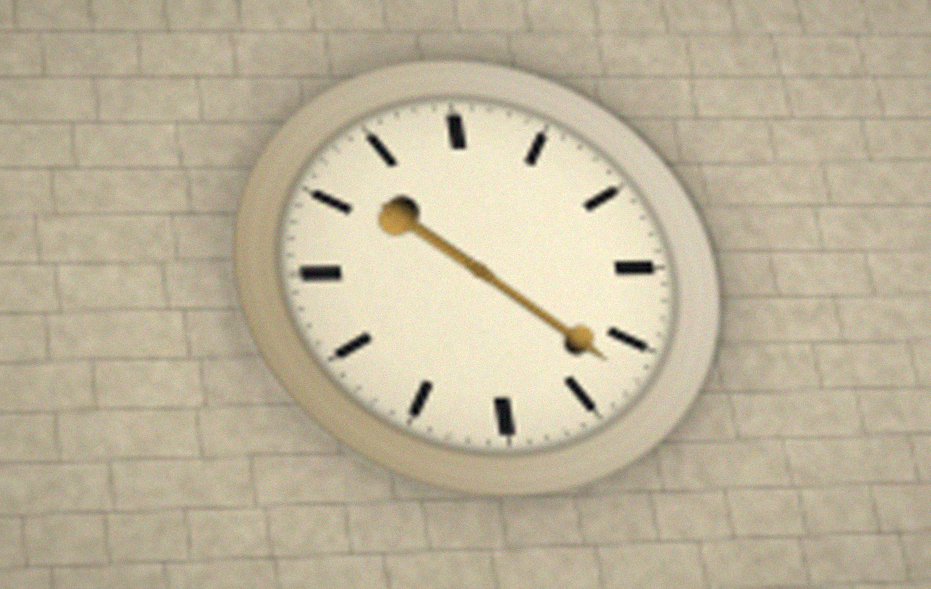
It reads 10,22
